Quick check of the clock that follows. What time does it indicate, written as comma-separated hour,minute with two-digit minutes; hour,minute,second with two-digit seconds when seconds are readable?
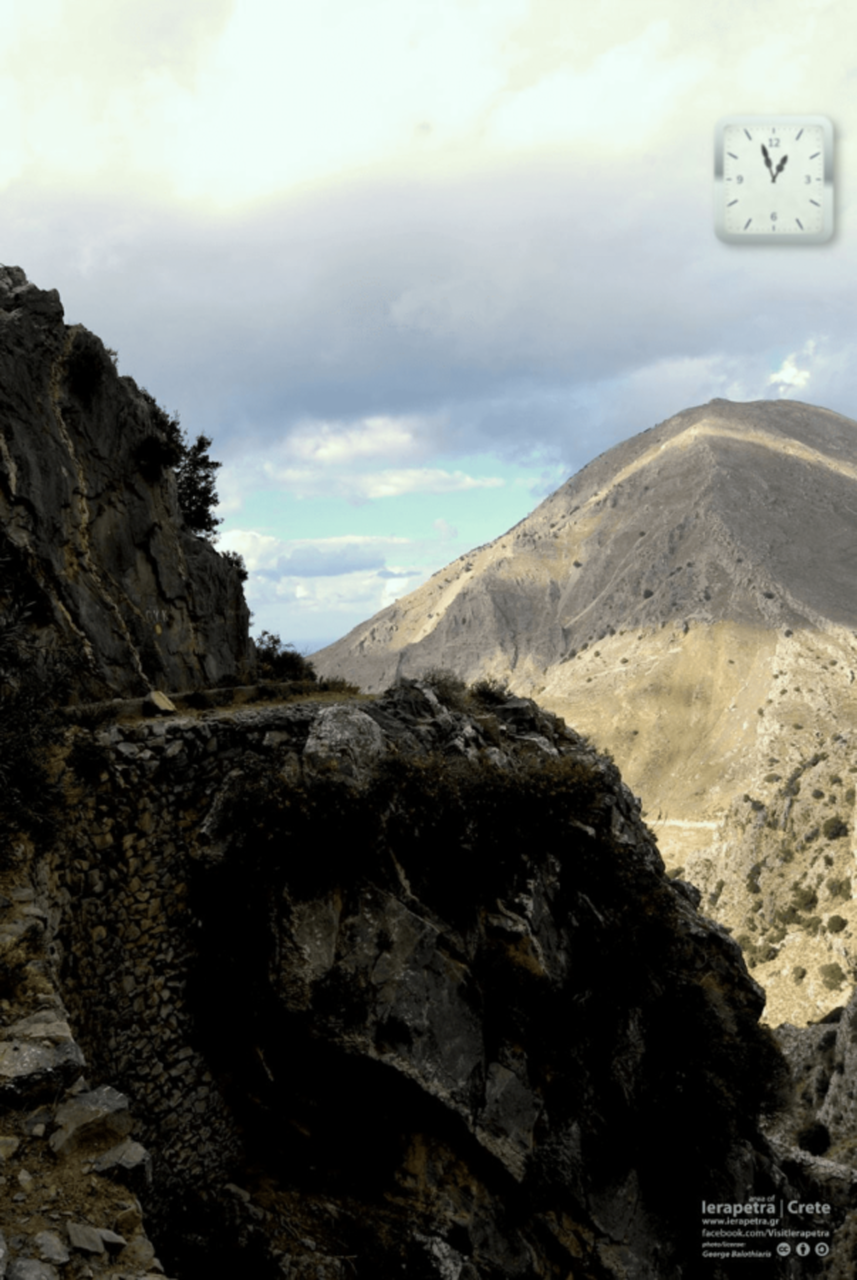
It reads 12,57
